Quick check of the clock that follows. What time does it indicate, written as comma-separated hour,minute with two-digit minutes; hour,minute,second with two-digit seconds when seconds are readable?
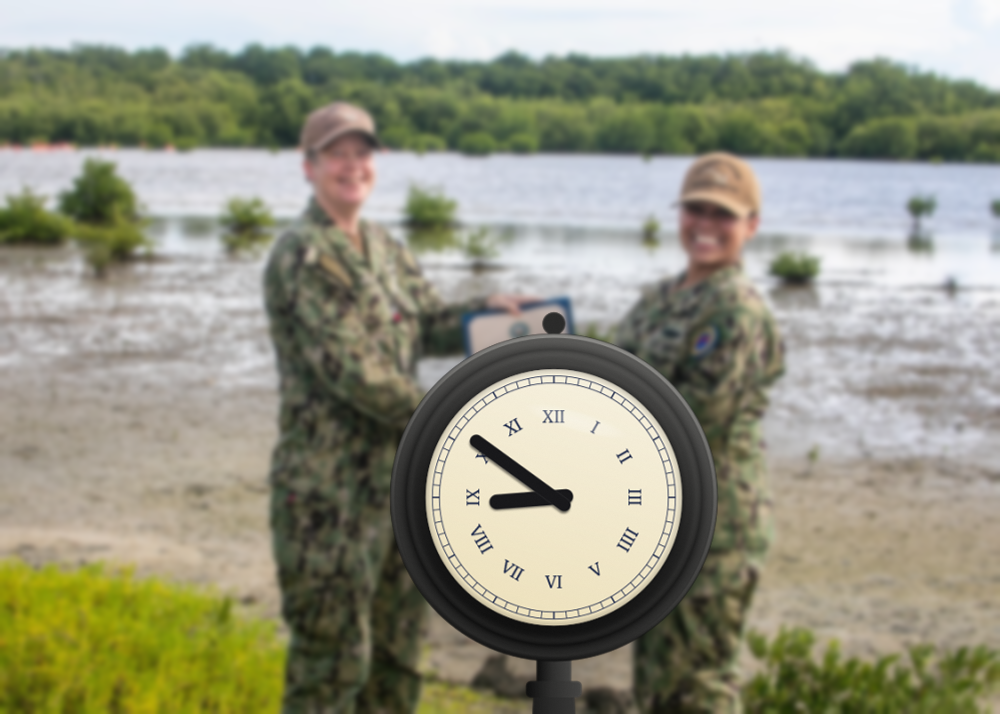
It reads 8,51
